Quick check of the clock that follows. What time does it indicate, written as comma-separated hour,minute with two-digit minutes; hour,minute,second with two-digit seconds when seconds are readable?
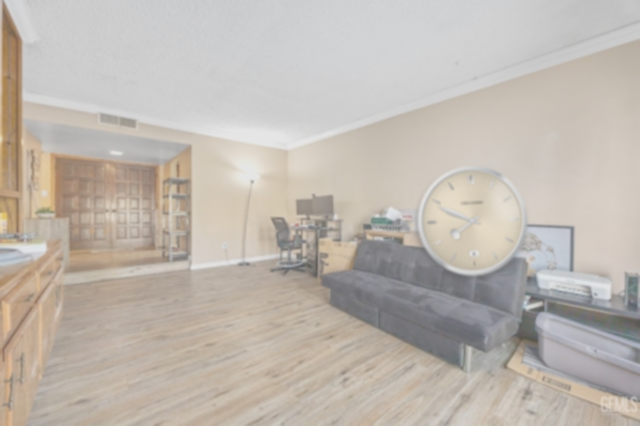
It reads 7,49
